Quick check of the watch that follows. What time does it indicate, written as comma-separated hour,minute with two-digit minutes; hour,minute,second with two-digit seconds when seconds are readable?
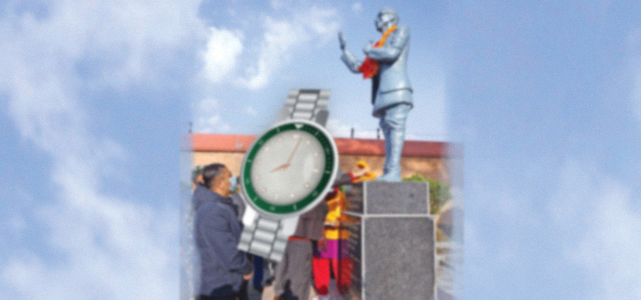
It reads 8,02
